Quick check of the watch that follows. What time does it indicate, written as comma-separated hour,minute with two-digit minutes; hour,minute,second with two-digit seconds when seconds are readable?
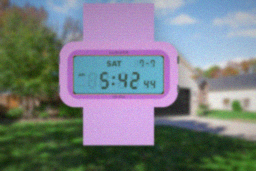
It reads 5,42
